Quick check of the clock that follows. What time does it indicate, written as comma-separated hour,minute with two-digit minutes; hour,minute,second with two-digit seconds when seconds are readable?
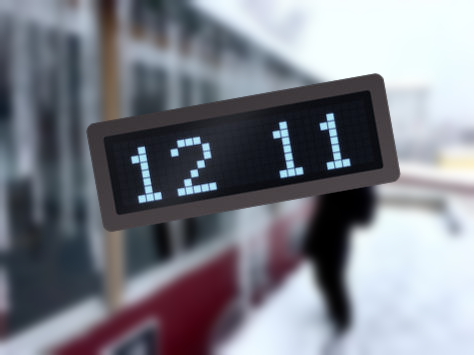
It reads 12,11
